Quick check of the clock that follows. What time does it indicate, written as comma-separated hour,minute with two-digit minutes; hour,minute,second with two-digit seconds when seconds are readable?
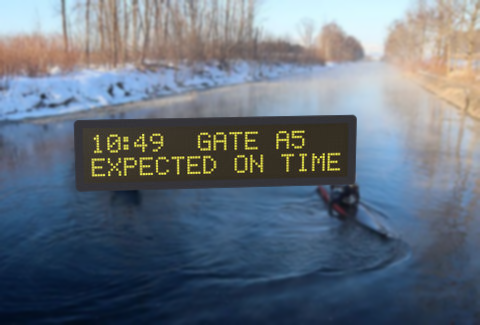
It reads 10,49
